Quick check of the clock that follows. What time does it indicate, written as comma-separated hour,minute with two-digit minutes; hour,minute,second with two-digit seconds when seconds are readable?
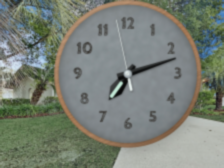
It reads 7,11,58
